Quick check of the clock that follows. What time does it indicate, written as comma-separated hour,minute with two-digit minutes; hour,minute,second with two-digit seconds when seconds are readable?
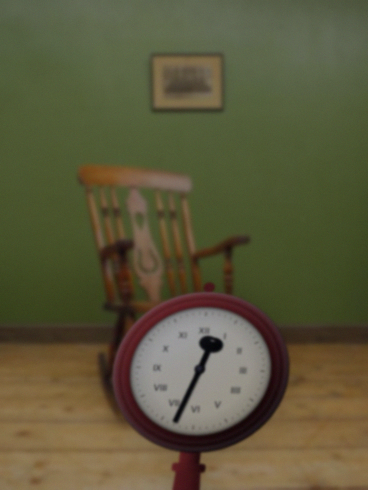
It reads 12,33
